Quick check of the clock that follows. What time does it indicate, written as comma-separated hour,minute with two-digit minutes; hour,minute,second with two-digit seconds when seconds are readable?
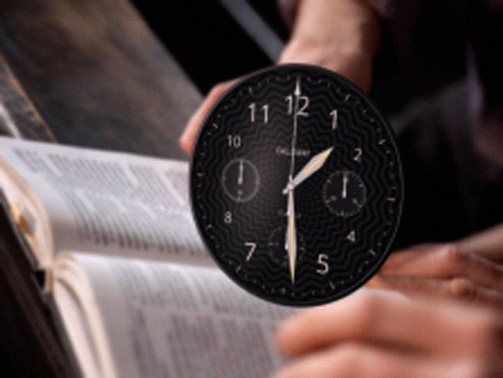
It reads 1,29
